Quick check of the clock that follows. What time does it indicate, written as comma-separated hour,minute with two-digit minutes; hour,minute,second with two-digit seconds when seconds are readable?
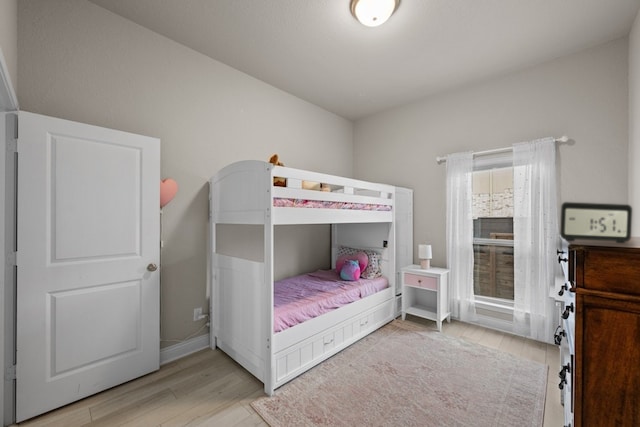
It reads 1,51
